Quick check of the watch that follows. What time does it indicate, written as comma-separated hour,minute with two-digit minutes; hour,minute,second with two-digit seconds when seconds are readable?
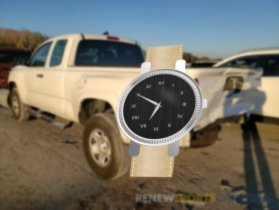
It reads 6,50
